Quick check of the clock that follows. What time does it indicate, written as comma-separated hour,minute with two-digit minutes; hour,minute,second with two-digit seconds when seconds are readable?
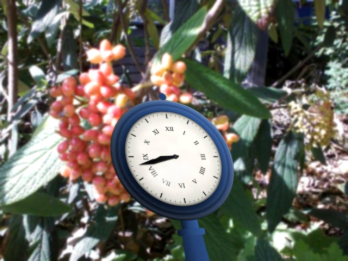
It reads 8,43
